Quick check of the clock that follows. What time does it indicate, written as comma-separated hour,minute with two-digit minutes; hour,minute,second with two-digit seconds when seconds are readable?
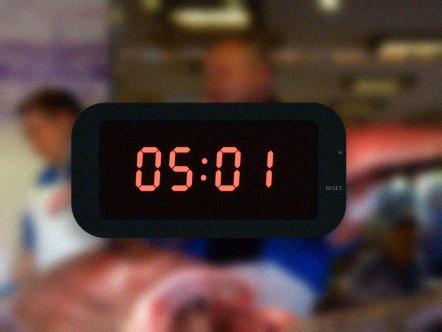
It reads 5,01
